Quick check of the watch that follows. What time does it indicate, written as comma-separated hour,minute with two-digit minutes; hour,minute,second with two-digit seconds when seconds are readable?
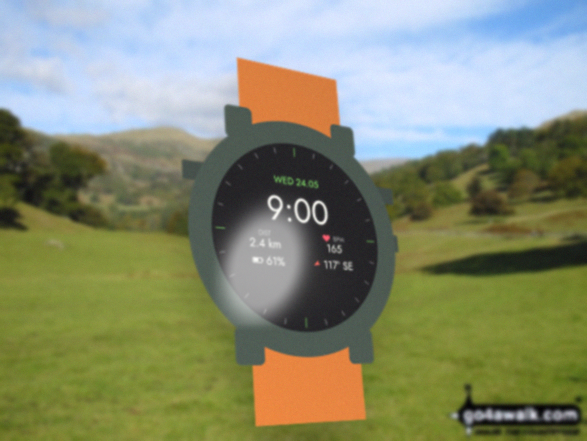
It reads 9,00
